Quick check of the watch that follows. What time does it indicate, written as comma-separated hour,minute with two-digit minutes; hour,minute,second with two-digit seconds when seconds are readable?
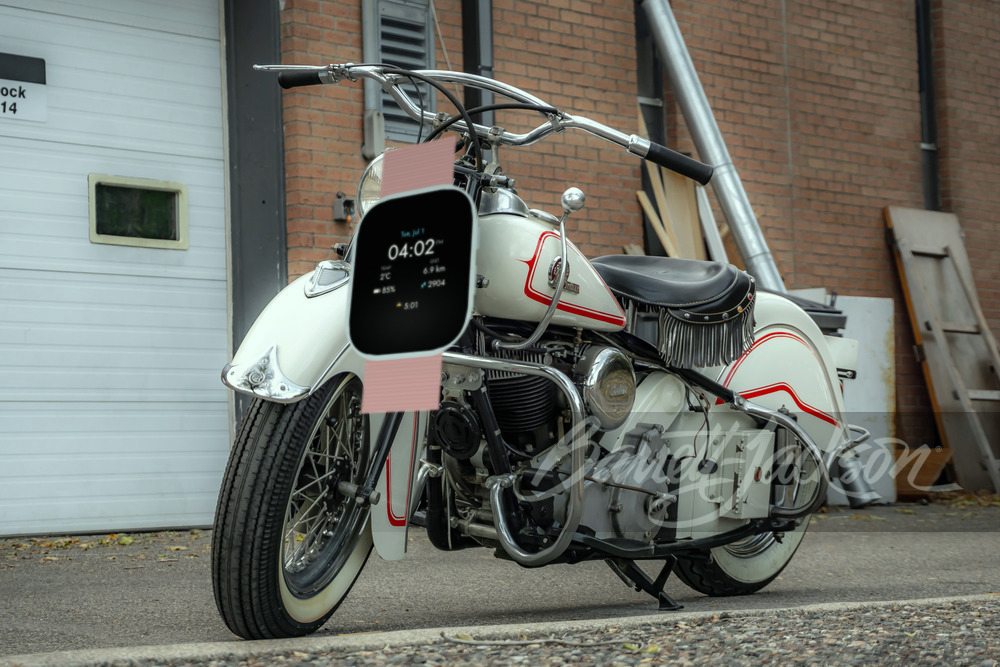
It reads 4,02
